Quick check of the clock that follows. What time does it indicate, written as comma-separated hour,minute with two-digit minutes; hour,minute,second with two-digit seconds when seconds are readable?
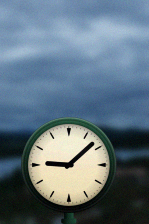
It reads 9,08
